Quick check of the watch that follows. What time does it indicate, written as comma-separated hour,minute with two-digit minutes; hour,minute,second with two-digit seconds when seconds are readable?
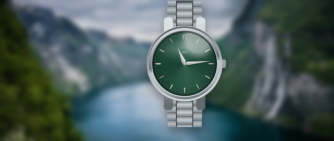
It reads 11,14
